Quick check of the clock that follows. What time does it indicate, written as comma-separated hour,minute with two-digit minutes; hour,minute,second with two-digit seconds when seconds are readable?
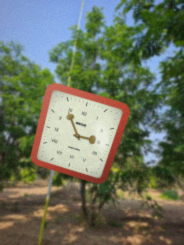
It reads 2,54
